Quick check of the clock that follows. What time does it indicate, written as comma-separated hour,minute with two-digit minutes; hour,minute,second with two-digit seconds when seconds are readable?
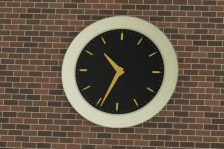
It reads 10,34
